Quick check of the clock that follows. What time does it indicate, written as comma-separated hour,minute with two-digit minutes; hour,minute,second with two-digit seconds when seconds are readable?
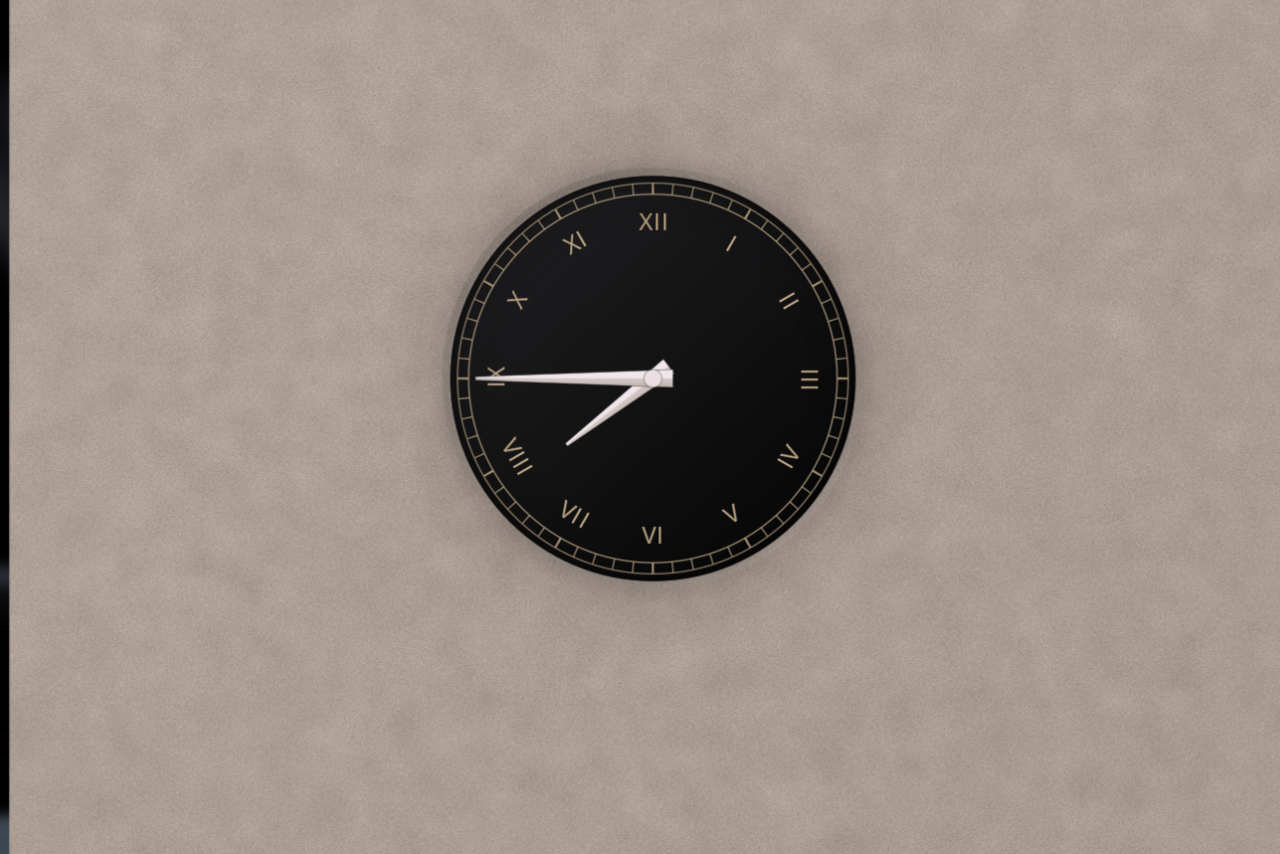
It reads 7,45
